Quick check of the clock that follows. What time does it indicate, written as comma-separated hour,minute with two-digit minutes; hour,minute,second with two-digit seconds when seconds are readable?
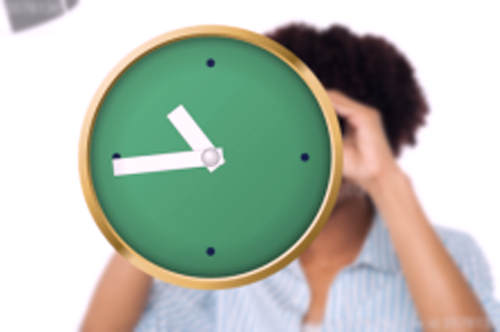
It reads 10,44
